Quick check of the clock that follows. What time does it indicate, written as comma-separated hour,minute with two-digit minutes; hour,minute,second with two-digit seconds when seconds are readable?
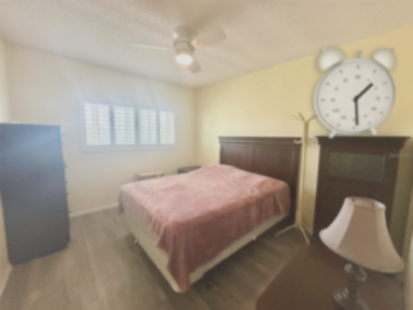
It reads 1,29
